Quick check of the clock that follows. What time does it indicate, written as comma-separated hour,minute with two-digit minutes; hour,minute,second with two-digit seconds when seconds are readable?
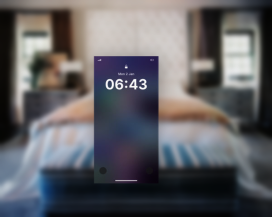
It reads 6,43
